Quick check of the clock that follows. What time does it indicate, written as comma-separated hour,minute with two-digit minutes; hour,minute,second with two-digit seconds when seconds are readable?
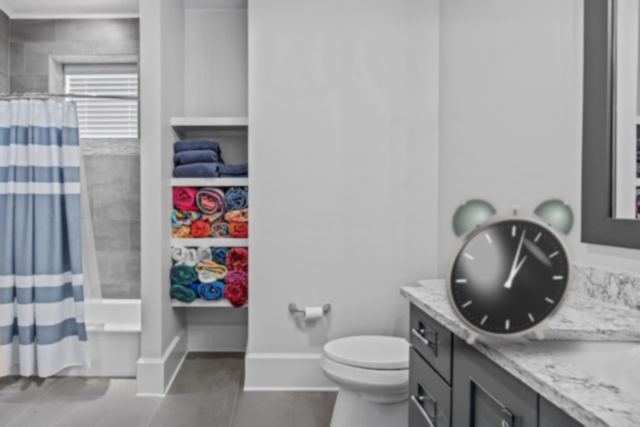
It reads 1,02
